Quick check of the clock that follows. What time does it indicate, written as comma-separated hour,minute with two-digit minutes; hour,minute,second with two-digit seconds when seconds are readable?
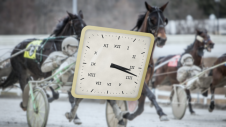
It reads 3,18
